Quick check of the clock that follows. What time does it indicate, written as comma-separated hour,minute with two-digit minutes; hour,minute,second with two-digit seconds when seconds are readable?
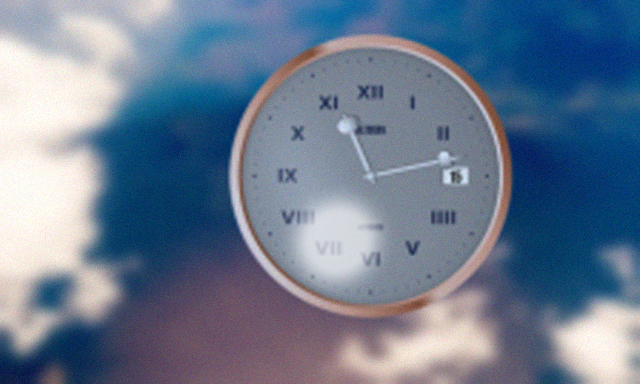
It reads 11,13
